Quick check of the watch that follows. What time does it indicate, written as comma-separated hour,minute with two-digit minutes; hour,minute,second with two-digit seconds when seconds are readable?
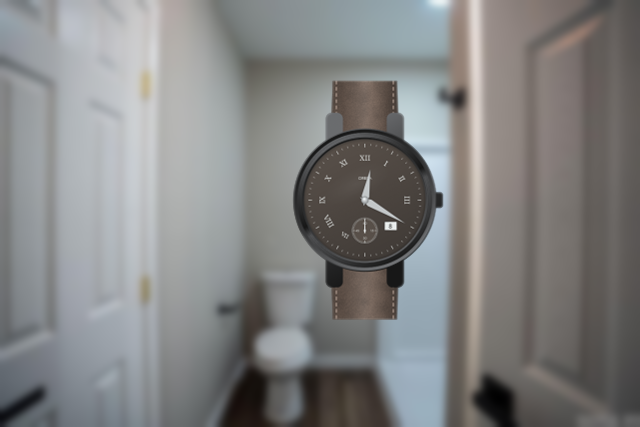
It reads 12,20
